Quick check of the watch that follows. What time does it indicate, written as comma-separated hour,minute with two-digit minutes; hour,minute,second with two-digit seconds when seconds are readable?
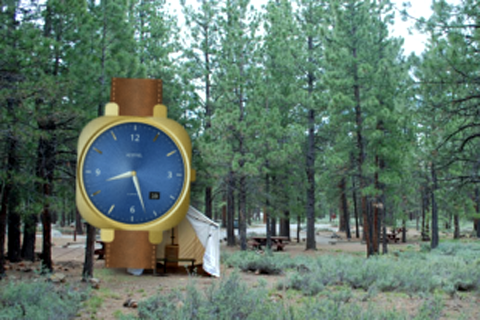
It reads 8,27
